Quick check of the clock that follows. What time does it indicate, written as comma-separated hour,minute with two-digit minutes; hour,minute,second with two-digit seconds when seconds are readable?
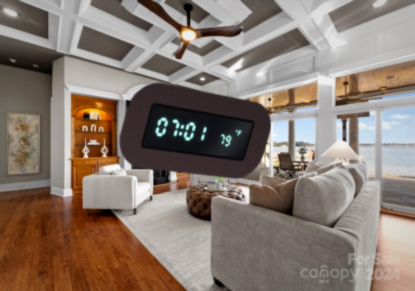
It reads 7,01
